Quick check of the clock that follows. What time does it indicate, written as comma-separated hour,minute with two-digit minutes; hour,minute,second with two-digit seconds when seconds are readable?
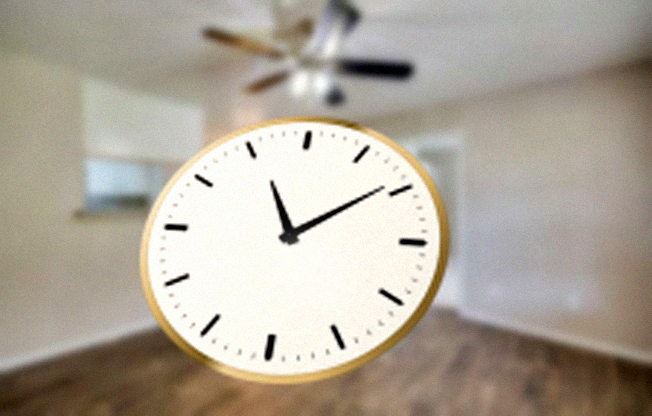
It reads 11,09
